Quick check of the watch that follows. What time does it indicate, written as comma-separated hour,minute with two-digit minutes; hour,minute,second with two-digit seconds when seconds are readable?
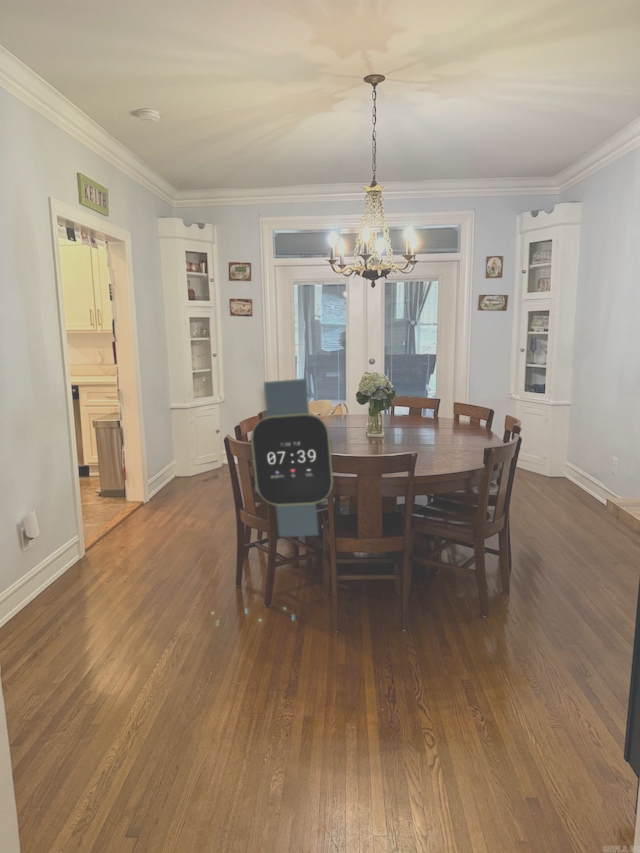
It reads 7,39
